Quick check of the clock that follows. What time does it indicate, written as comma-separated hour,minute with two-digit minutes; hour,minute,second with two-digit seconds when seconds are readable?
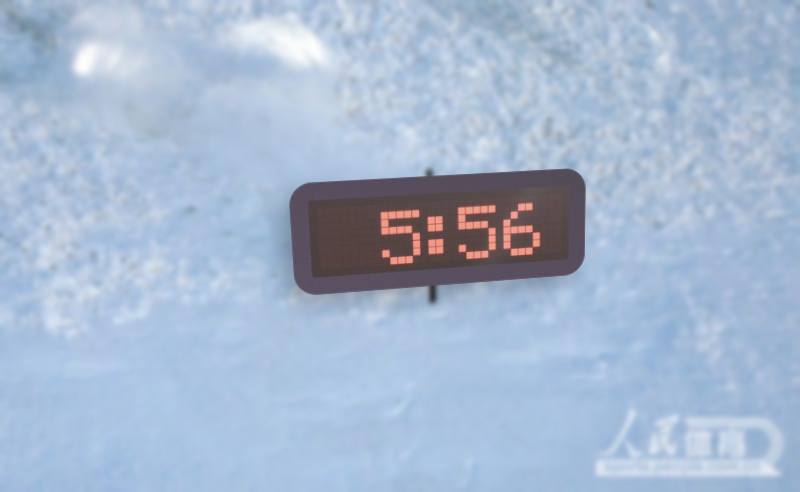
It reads 5,56
